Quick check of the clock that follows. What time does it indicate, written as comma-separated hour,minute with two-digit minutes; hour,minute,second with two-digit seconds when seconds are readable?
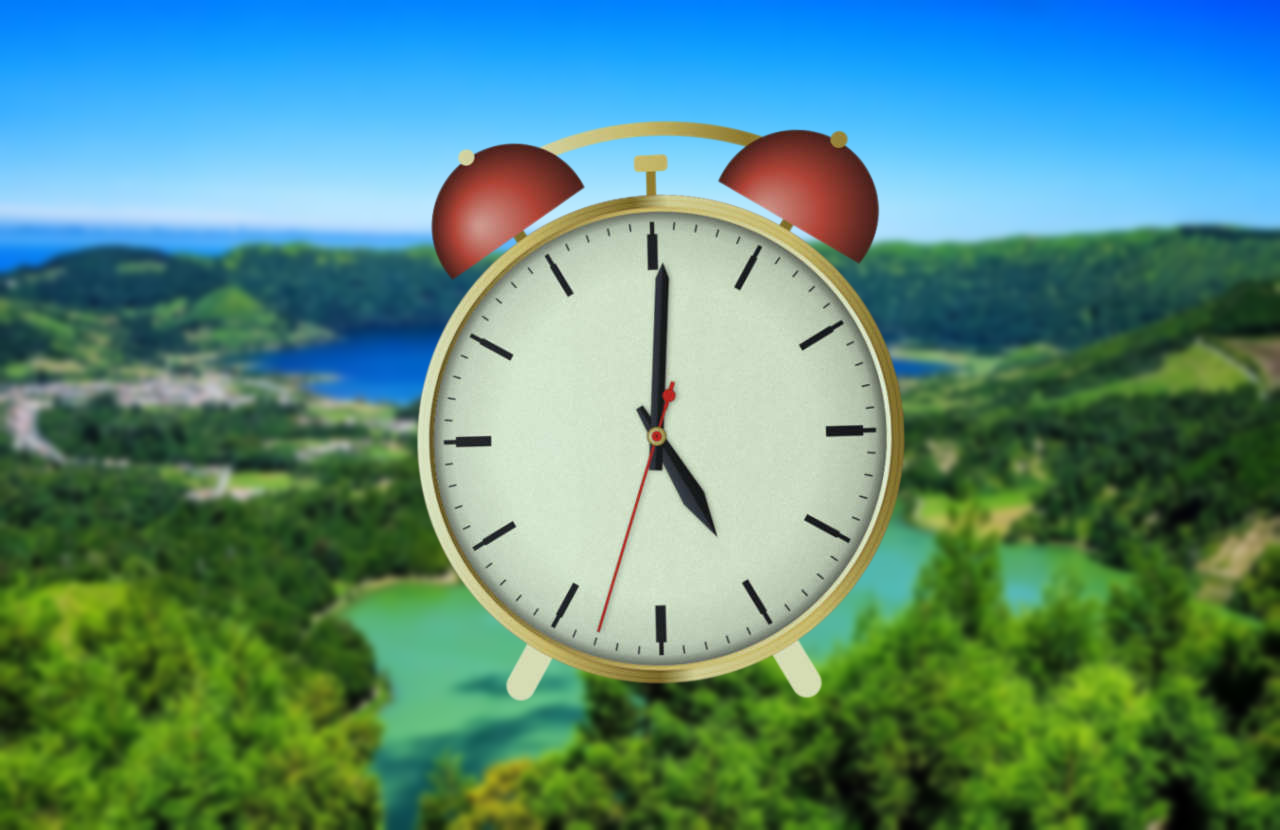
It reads 5,00,33
